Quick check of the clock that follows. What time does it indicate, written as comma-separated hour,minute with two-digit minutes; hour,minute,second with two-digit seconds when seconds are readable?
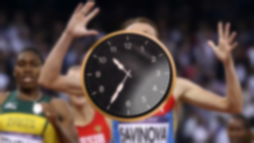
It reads 10,35
